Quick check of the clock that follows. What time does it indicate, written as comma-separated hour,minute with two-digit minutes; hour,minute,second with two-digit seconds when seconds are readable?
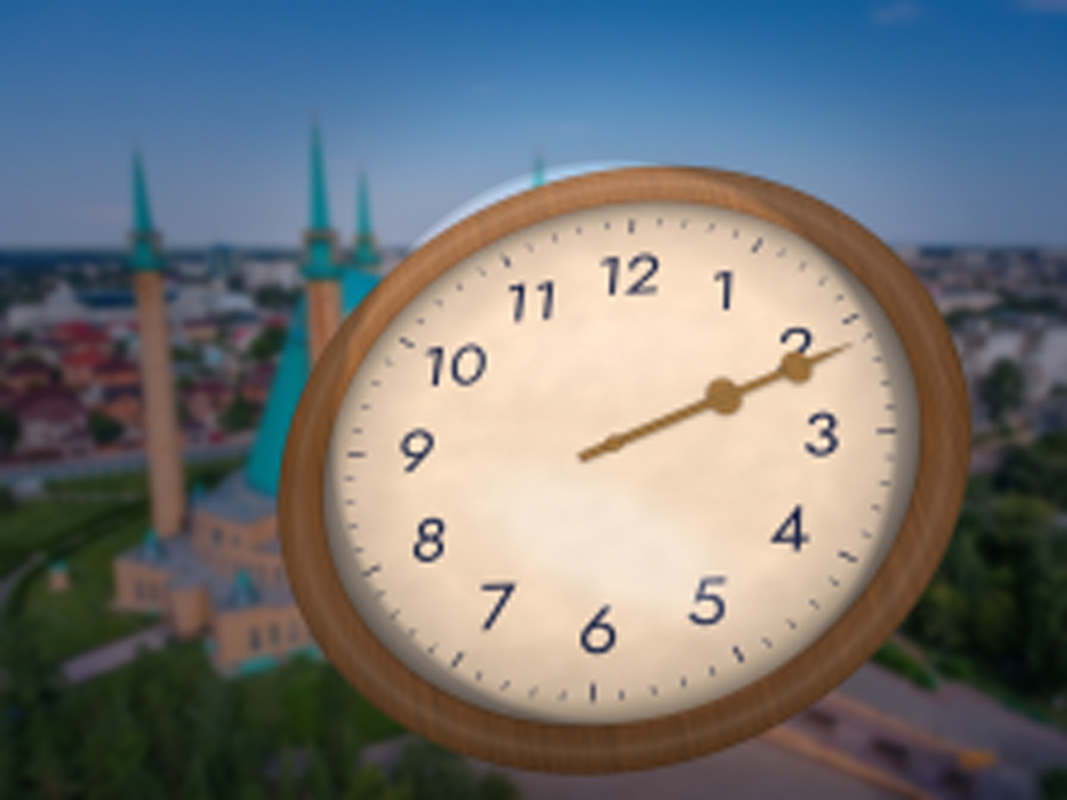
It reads 2,11
